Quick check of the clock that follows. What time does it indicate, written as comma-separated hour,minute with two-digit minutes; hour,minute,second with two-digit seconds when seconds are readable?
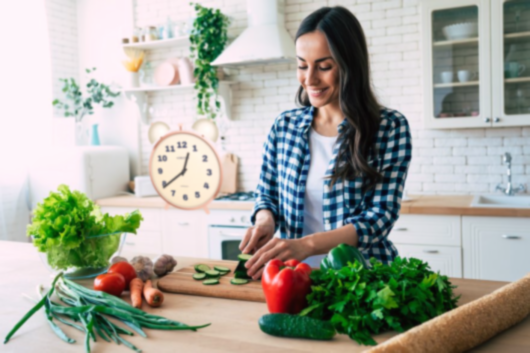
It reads 12,39
